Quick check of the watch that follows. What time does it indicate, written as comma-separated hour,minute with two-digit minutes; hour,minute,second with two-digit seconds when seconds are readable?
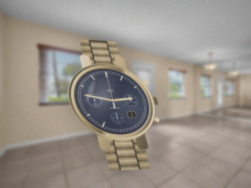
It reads 2,47
